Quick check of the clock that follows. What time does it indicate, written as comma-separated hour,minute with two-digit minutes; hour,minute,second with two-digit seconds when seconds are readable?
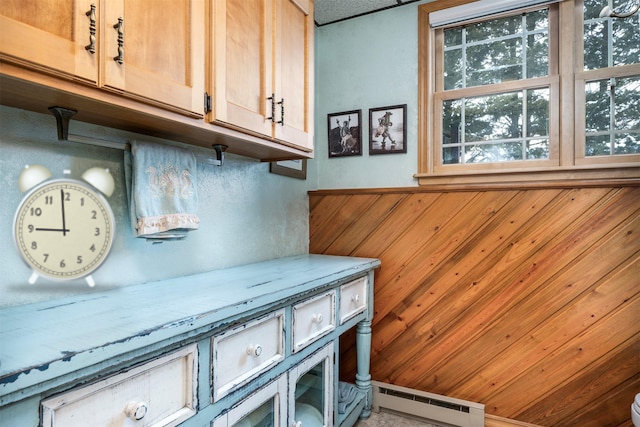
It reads 8,59
